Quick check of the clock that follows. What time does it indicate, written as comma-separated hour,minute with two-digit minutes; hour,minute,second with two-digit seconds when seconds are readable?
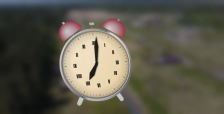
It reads 7,01
